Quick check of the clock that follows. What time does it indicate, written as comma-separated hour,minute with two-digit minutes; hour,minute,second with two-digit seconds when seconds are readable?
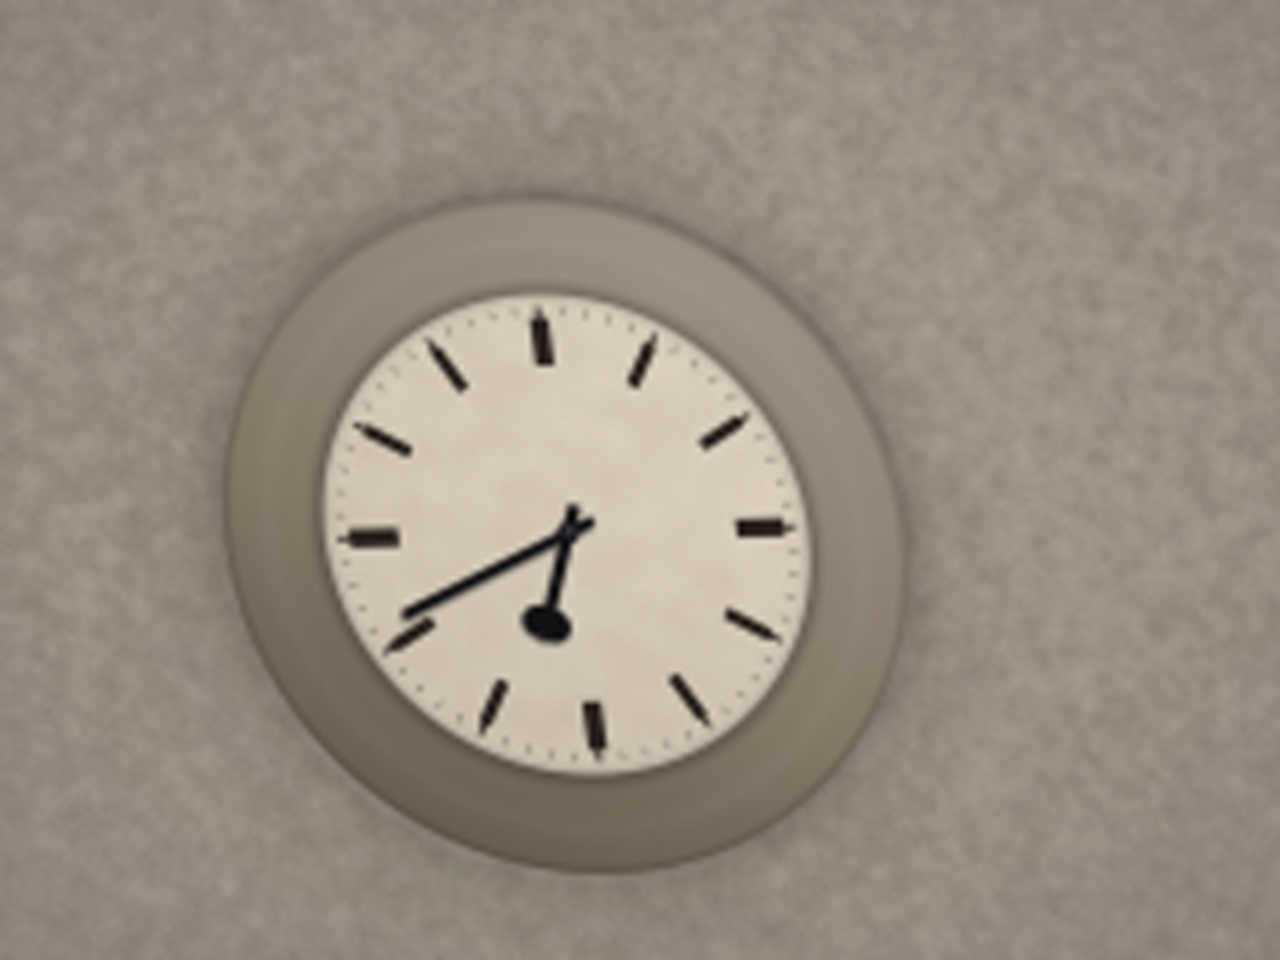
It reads 6,41
